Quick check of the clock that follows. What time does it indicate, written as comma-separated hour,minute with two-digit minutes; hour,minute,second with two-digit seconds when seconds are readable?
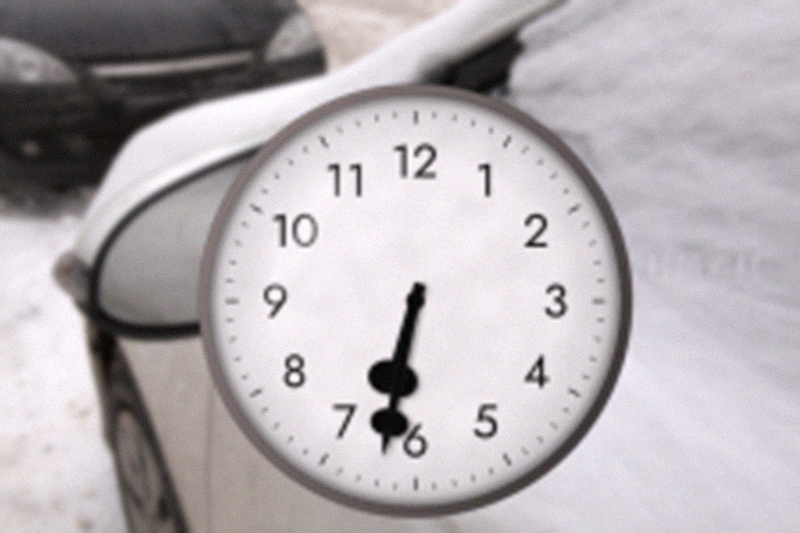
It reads 6,32
